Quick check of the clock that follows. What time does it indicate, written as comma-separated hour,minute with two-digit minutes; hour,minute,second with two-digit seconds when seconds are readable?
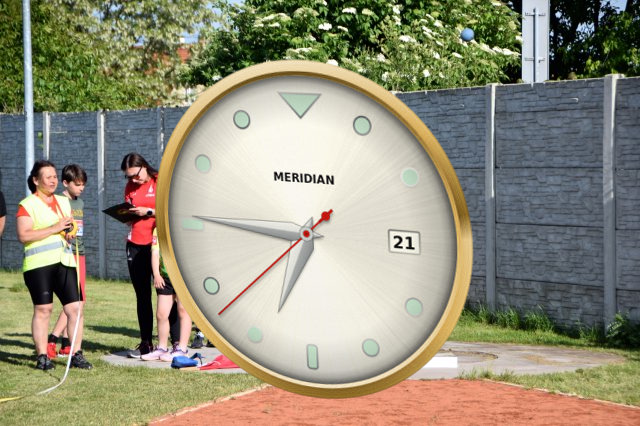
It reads 6,45,38
